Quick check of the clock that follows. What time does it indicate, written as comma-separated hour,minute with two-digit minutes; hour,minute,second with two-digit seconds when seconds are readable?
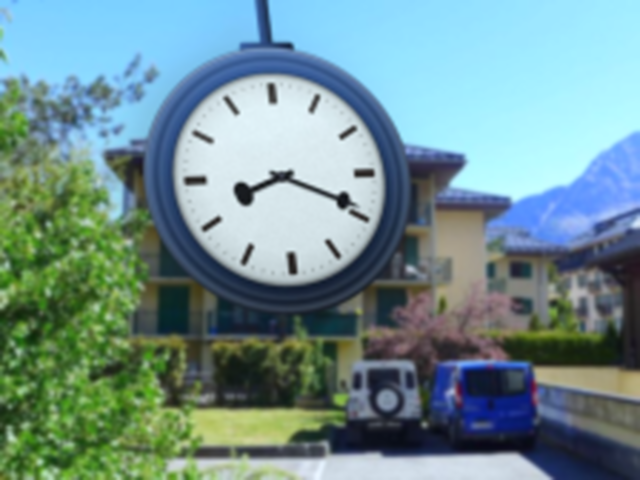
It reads 8,19
